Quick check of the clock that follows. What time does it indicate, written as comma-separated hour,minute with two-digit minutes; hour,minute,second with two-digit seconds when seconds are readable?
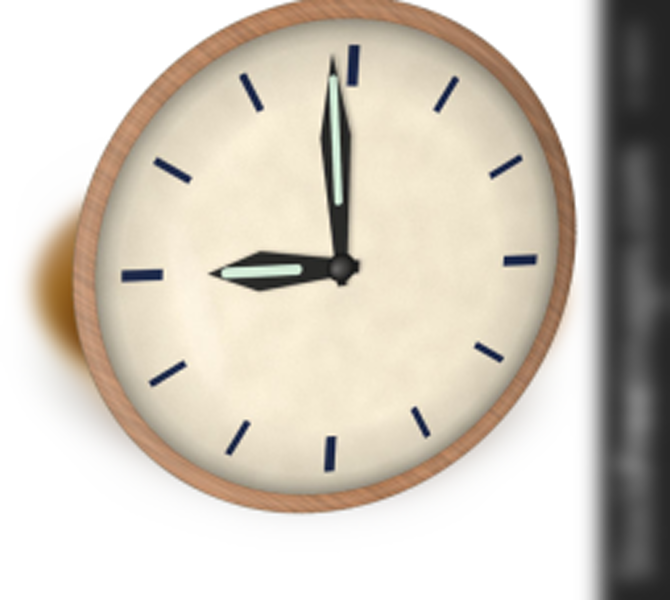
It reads 8,59
